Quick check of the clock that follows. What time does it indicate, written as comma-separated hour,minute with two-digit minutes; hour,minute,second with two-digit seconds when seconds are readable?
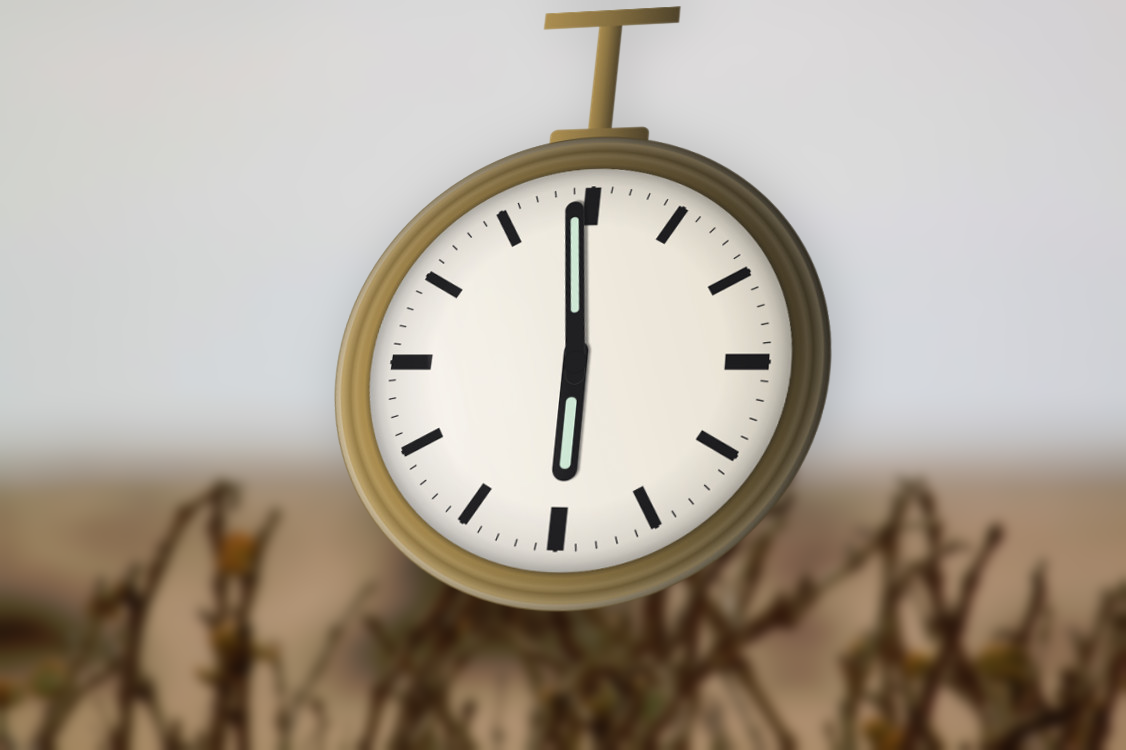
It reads 5,59
